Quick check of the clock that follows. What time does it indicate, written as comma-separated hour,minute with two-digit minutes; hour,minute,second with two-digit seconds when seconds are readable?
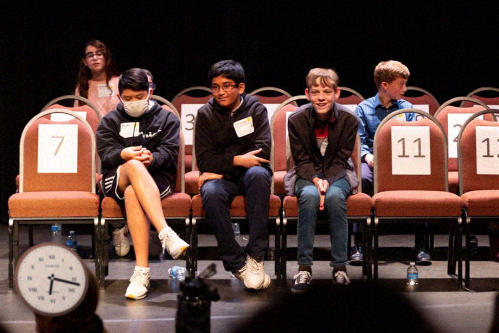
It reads 6,17
